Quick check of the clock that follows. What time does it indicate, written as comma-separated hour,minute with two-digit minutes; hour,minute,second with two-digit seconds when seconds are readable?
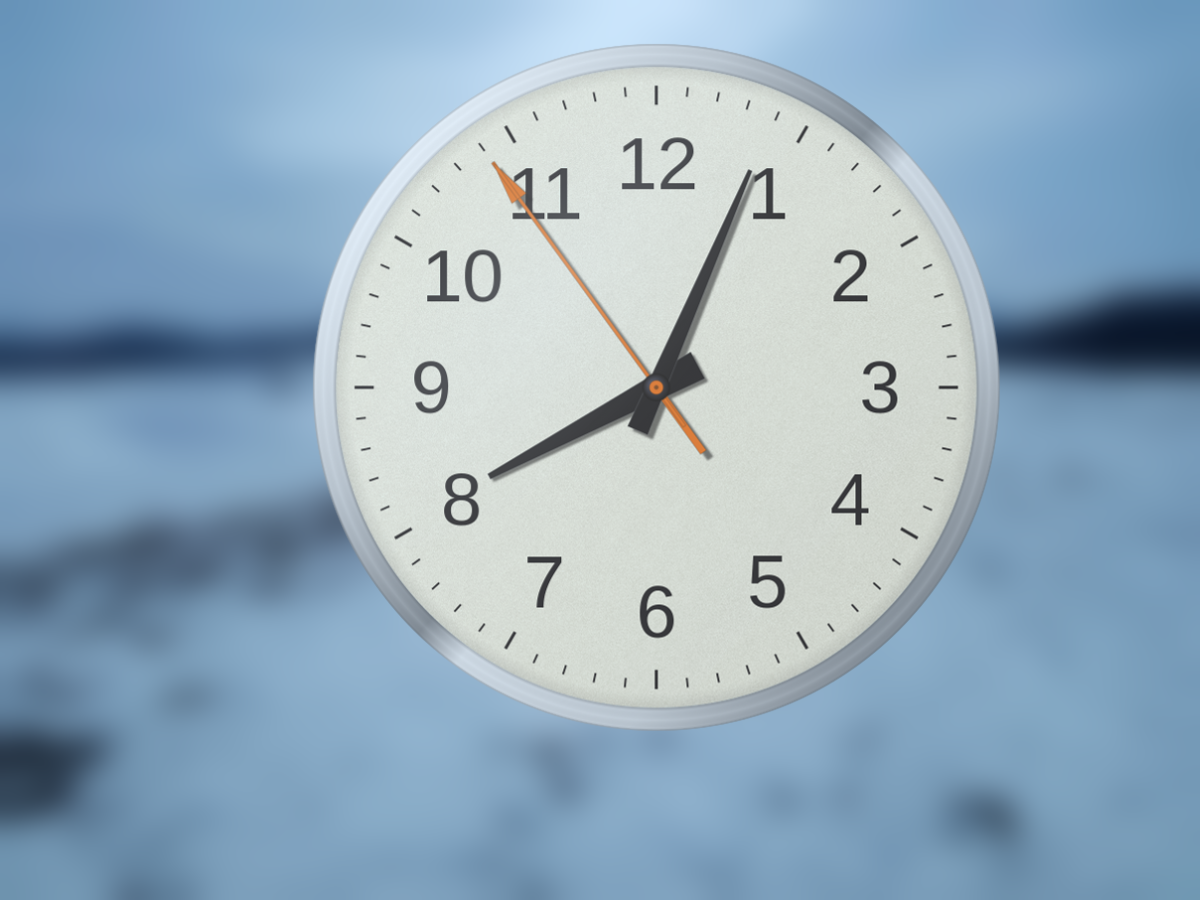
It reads 8,03,54
